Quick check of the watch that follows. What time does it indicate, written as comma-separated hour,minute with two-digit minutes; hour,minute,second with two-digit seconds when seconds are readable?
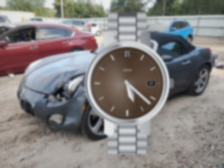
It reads 5,22
